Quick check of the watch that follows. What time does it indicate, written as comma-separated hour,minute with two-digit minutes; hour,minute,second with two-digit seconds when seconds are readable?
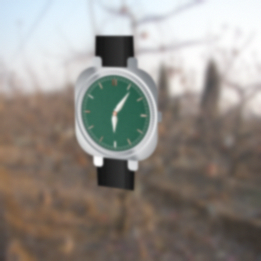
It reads 6,06
